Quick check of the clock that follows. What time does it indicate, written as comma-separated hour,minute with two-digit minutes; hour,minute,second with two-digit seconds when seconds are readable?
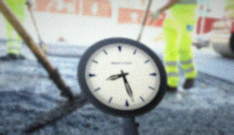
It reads 8,28
